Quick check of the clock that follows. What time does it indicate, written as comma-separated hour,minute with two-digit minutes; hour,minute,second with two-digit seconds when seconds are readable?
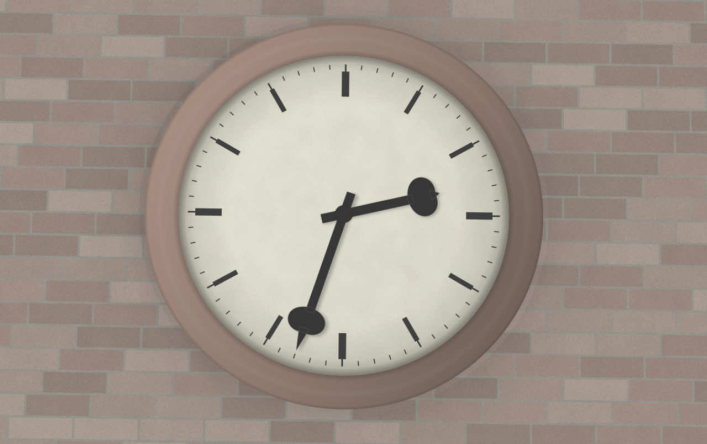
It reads 2,33
